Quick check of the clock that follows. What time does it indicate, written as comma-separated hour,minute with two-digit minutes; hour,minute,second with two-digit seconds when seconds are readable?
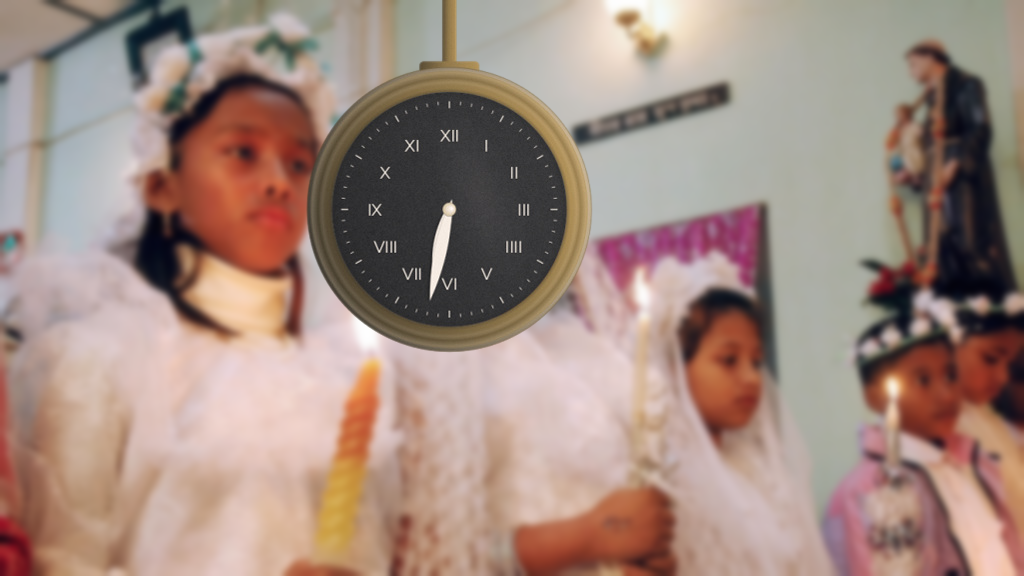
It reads 6,32
